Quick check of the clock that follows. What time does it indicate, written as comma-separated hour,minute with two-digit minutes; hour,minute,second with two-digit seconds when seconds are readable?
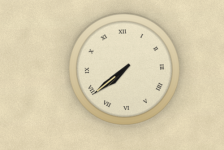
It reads 7,39
